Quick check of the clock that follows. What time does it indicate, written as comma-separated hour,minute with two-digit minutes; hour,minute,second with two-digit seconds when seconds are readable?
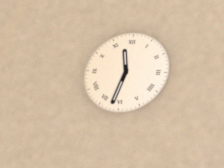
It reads 11,32
